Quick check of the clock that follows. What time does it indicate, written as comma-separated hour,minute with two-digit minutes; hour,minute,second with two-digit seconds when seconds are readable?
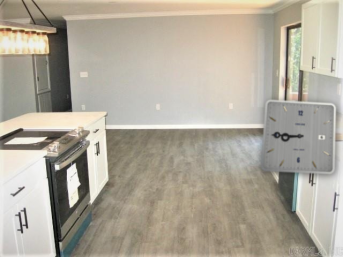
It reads 8,45
